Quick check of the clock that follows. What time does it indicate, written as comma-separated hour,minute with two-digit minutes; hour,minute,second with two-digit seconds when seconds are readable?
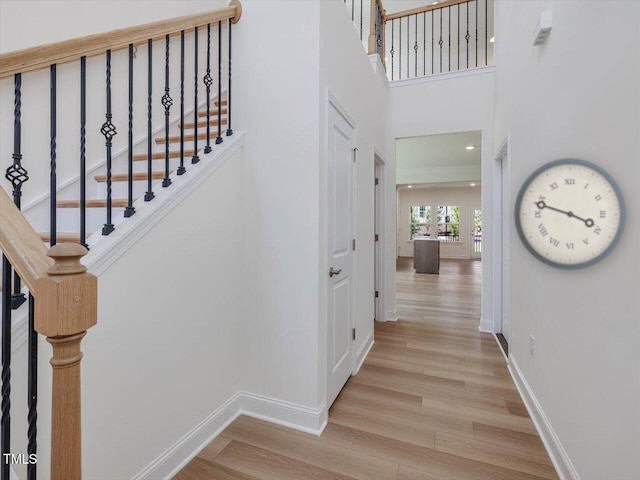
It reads 3,48
